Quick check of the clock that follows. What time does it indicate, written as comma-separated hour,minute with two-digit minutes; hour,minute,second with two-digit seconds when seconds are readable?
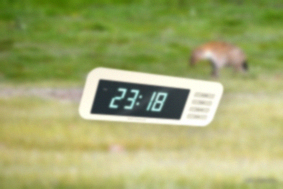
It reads 23,18
